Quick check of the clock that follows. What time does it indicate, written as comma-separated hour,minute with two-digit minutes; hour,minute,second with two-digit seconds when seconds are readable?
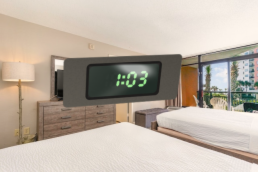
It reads 1,03
